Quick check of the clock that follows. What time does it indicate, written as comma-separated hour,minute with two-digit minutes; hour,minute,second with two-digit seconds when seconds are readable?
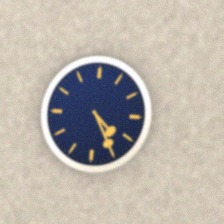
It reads 4,25
